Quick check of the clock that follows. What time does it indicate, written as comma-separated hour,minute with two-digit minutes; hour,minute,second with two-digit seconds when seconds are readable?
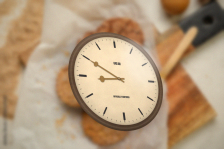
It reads 8,50
